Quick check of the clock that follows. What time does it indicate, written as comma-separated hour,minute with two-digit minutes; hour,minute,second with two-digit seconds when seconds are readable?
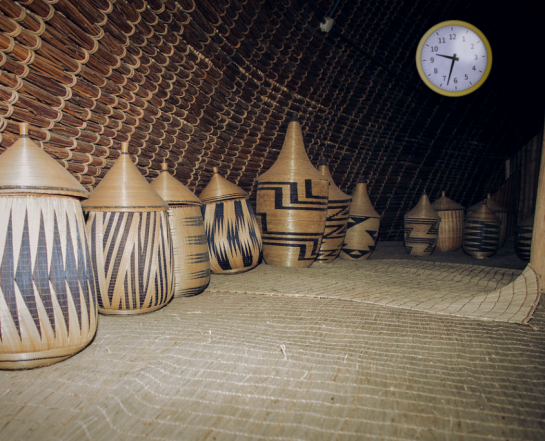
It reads 9,33
